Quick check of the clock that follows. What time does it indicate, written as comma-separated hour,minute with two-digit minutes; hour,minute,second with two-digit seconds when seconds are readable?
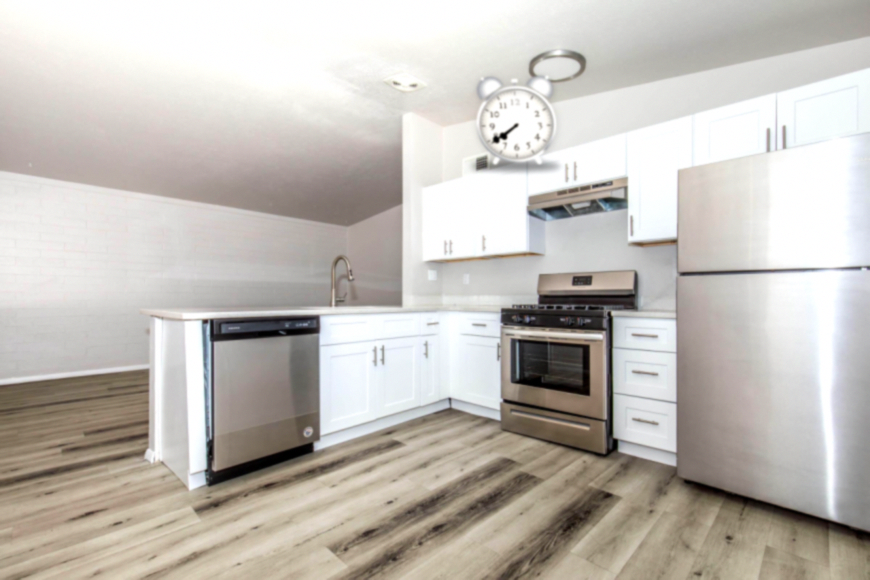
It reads 7,39
